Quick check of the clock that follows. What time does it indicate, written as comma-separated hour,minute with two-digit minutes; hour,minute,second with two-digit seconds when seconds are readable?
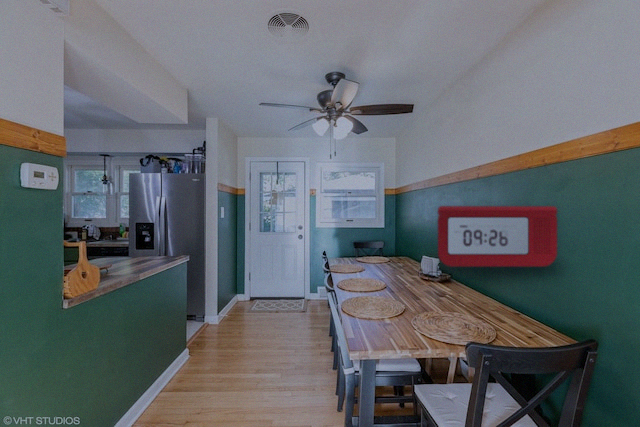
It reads 9,26
